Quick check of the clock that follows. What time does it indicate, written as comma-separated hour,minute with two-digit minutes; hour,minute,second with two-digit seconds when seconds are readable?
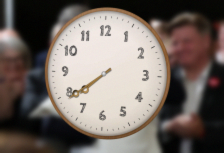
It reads 7,39
